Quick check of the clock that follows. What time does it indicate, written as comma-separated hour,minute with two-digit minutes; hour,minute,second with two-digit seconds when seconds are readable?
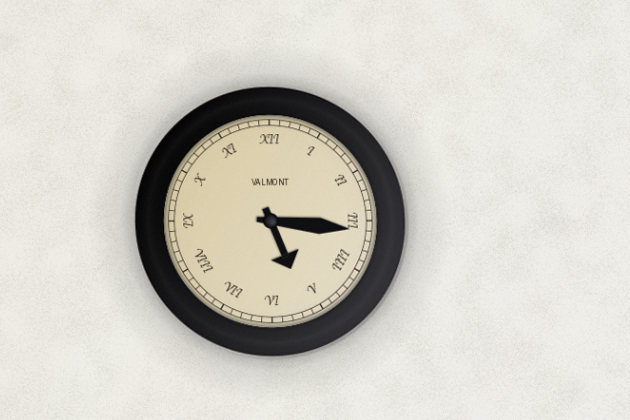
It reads 5,16
